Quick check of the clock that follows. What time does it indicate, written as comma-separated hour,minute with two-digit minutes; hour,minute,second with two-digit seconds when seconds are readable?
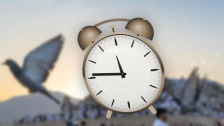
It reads 11,46
